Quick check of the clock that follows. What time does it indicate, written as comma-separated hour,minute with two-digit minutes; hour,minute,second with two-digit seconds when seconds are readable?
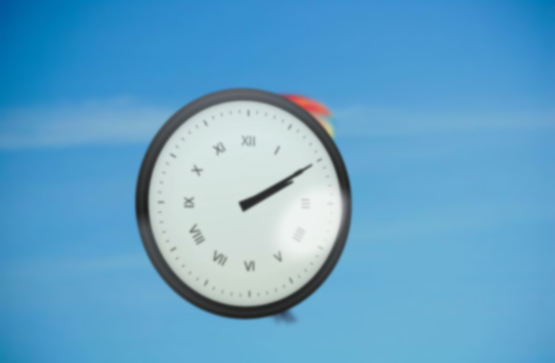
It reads 2,10
